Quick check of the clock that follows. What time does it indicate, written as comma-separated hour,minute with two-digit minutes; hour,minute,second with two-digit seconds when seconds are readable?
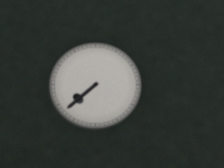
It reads 7,38
